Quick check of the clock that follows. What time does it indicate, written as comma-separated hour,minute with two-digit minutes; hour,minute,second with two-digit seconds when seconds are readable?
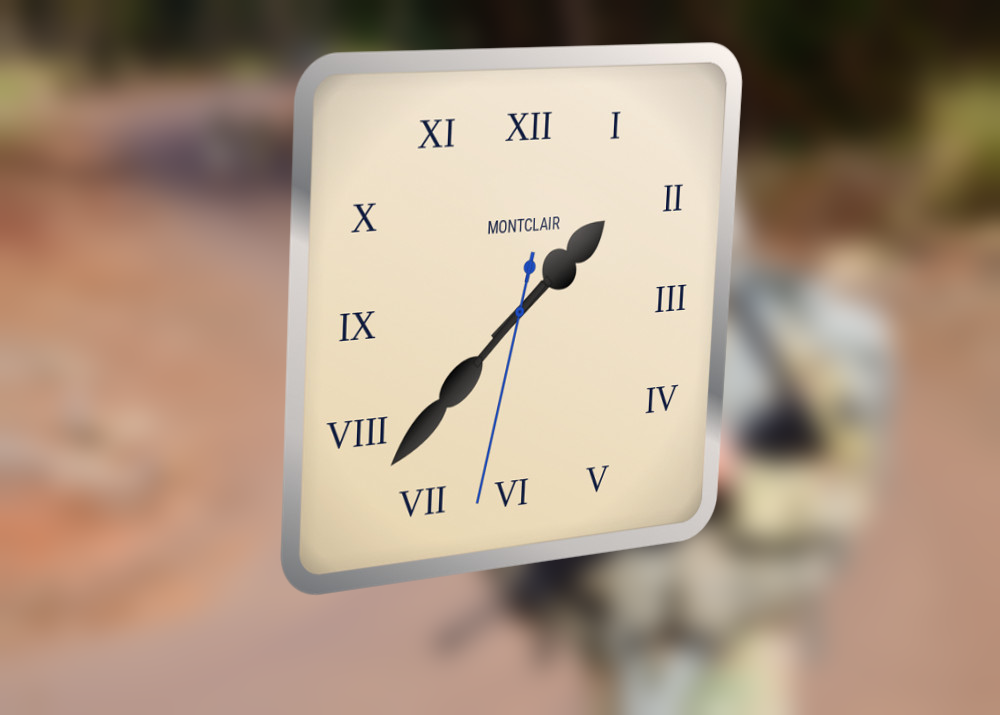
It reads 1,37,32
